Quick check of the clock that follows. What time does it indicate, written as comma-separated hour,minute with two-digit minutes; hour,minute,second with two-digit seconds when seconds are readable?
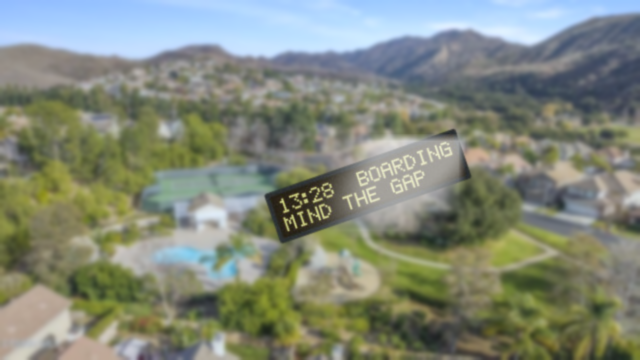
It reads 13,28
